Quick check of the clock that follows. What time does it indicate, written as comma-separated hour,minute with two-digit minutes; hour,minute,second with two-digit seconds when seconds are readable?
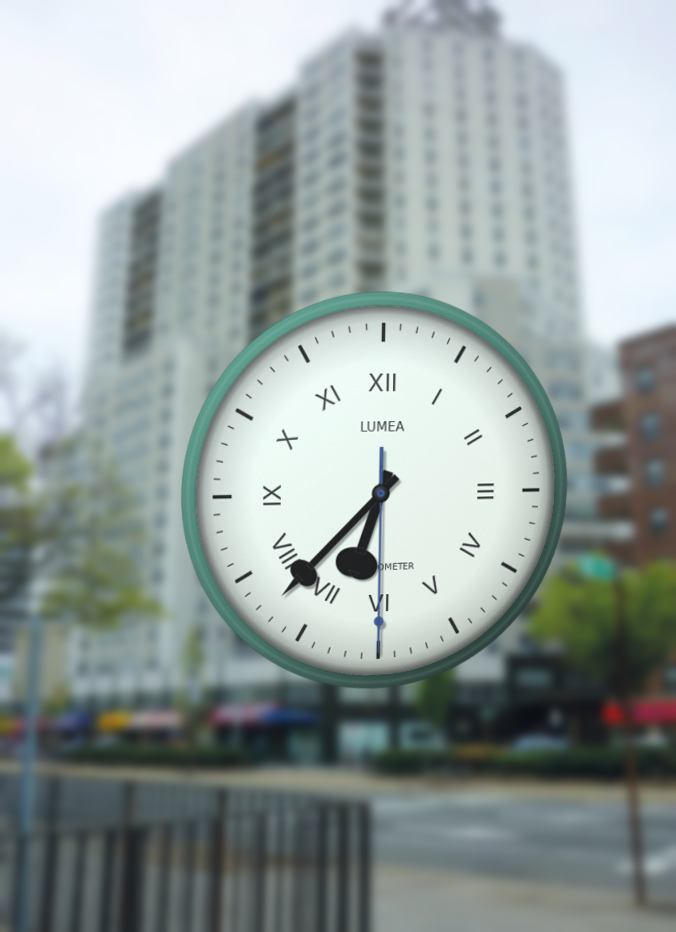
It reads 6,37,30
